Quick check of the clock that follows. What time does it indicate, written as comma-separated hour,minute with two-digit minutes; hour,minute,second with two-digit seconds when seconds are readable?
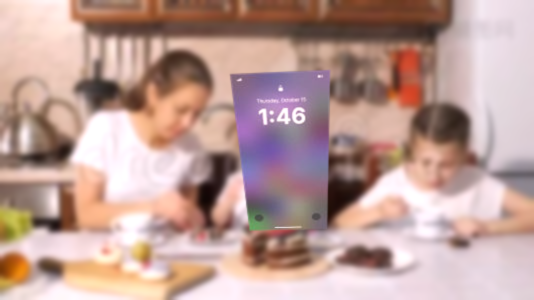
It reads 1,46
